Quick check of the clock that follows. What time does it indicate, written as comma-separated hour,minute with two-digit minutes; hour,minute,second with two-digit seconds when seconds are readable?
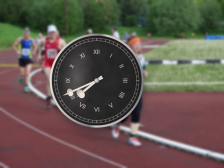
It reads 7,41
